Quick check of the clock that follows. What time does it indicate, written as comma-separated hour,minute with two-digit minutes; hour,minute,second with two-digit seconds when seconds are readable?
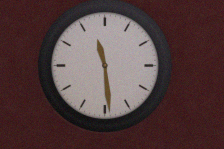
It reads 11,29
